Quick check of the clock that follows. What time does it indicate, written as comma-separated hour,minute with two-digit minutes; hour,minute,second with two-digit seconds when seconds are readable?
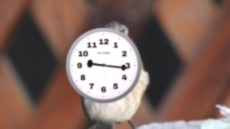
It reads 9,16
